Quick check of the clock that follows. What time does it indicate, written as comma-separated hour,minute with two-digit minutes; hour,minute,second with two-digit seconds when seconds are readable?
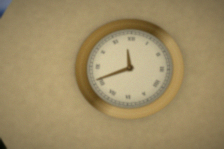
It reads 11,41
